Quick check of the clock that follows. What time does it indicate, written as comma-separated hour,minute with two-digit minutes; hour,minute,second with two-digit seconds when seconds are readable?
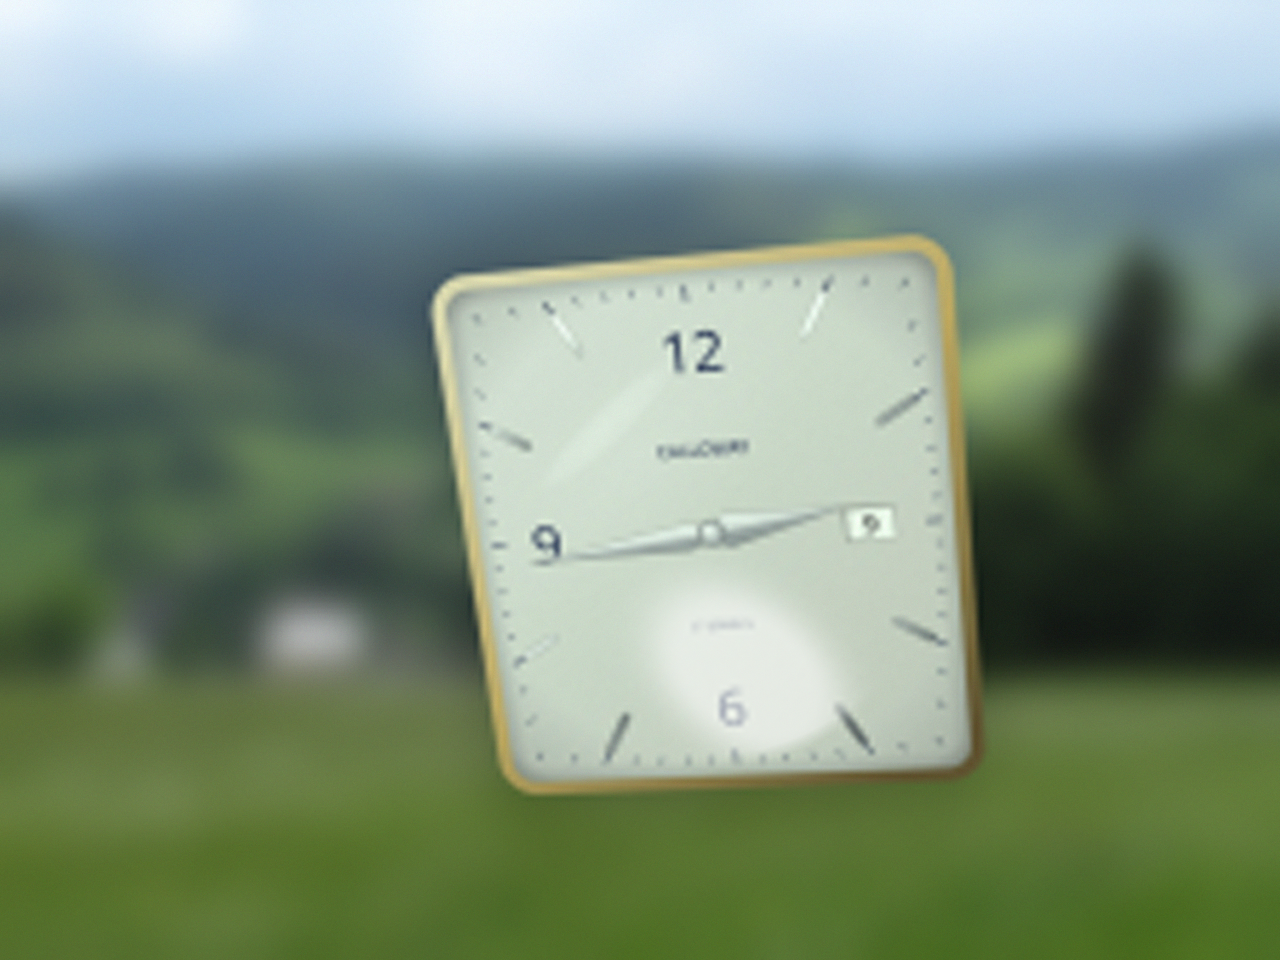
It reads 2,44
